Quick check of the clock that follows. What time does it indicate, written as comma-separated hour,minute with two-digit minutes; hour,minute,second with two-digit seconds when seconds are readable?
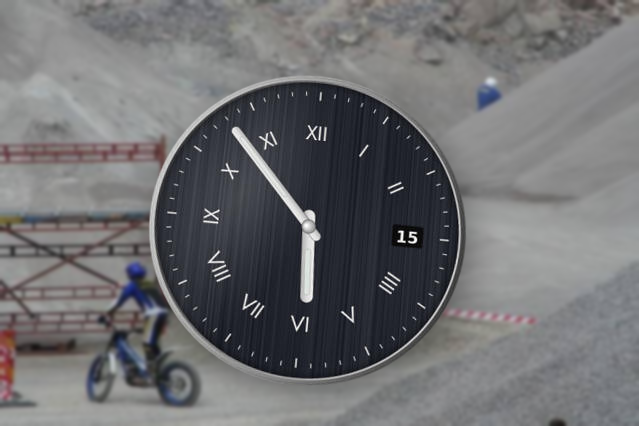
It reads 5,53
